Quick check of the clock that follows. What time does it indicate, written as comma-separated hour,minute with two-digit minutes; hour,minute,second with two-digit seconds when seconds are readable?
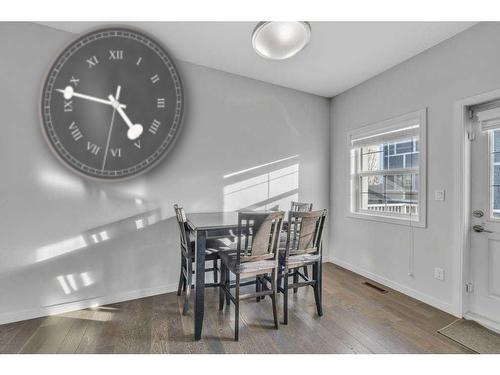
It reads 4,47,32
